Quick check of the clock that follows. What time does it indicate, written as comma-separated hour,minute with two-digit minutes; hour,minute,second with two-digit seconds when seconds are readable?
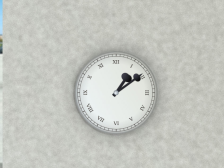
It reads 1,09
